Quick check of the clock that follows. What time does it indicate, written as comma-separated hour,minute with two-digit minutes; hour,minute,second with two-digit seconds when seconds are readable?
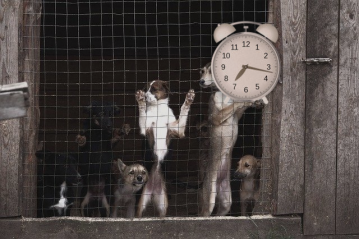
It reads 7,17
